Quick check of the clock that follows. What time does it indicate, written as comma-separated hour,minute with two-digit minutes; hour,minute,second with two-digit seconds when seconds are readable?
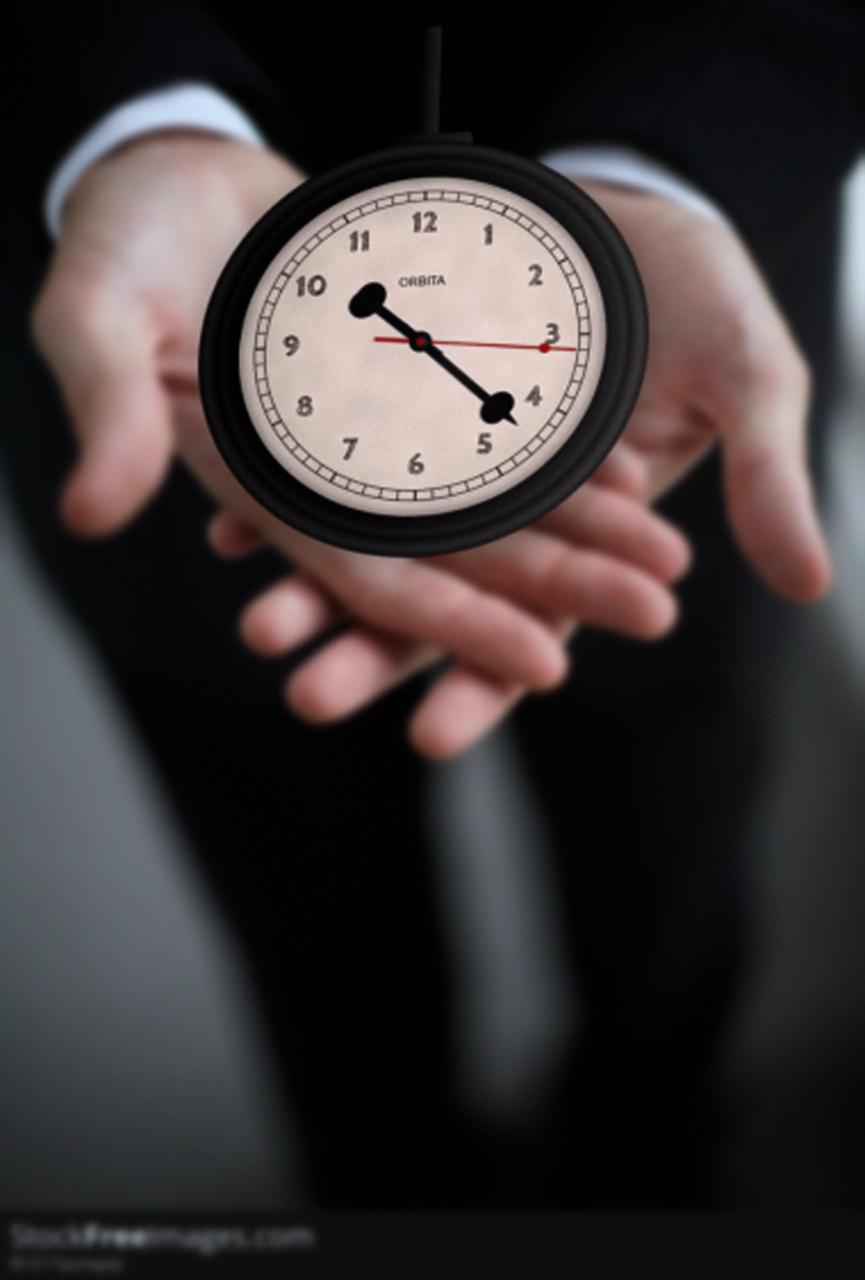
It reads 10,22,16
